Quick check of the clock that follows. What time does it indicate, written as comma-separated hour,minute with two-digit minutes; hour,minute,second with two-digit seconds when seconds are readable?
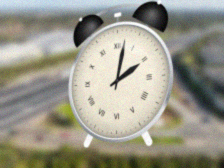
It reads 2,02
